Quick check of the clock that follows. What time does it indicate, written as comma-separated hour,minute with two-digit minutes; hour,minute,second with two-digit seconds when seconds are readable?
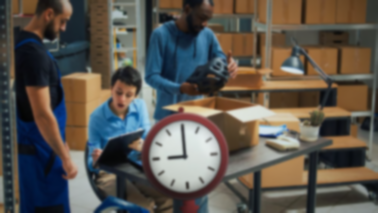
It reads 9,00
